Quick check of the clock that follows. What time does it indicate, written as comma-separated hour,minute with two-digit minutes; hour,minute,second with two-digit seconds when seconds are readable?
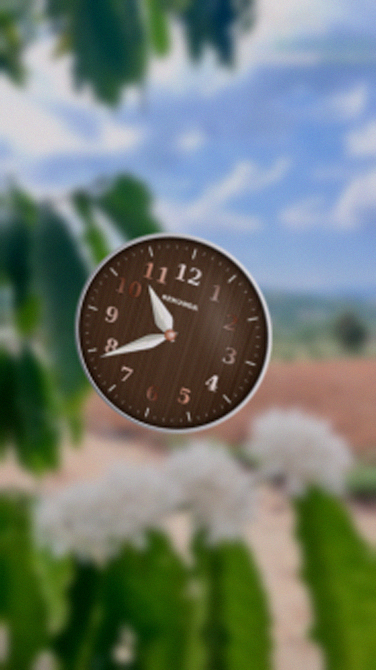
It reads 10,39
